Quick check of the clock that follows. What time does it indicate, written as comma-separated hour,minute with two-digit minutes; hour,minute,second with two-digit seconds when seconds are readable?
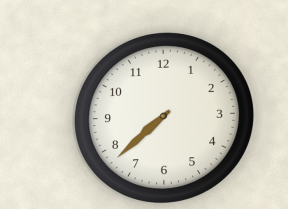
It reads 7,38
